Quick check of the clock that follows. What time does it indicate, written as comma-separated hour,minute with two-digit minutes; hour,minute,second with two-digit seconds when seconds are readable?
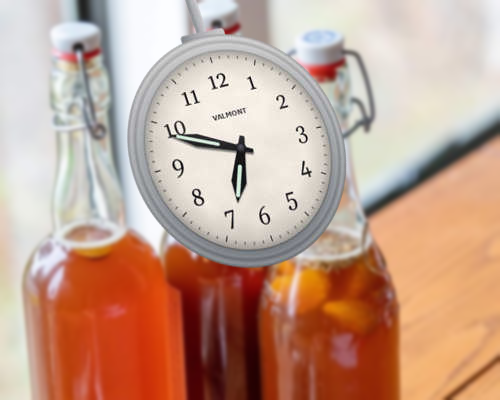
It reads 6,49
